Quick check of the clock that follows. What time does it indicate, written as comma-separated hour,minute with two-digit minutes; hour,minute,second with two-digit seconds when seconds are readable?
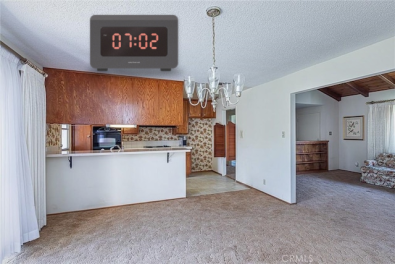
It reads 7,02
